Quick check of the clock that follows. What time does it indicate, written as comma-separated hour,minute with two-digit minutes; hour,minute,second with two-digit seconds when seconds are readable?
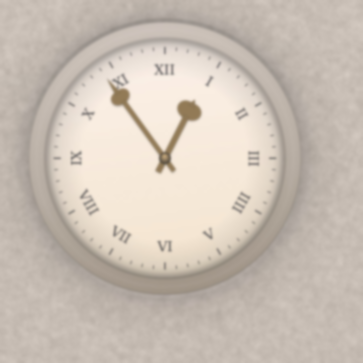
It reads 12,54
